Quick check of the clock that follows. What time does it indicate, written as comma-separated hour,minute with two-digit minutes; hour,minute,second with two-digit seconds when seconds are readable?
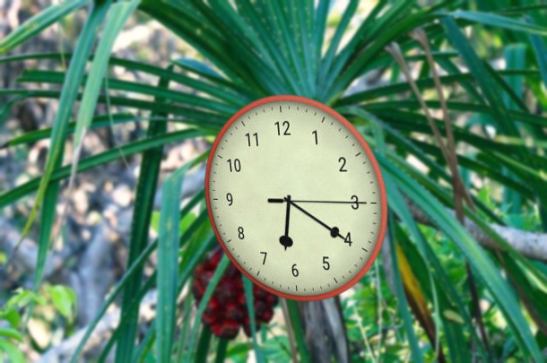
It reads 6,20,15
